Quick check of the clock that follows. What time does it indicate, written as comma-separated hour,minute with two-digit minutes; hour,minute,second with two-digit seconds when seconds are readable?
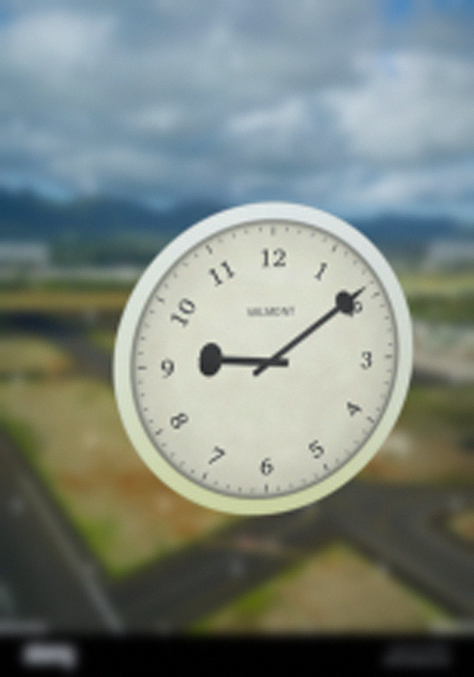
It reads 9,09
